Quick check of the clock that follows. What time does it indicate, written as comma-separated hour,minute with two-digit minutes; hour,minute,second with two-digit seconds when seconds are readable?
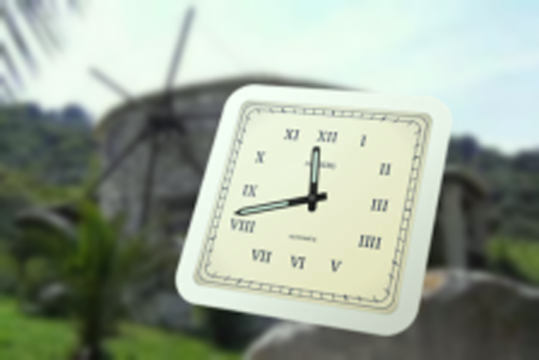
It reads 11,42
